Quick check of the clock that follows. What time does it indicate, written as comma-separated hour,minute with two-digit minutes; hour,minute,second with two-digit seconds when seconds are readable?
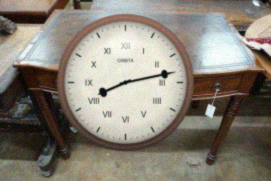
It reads 8,13
